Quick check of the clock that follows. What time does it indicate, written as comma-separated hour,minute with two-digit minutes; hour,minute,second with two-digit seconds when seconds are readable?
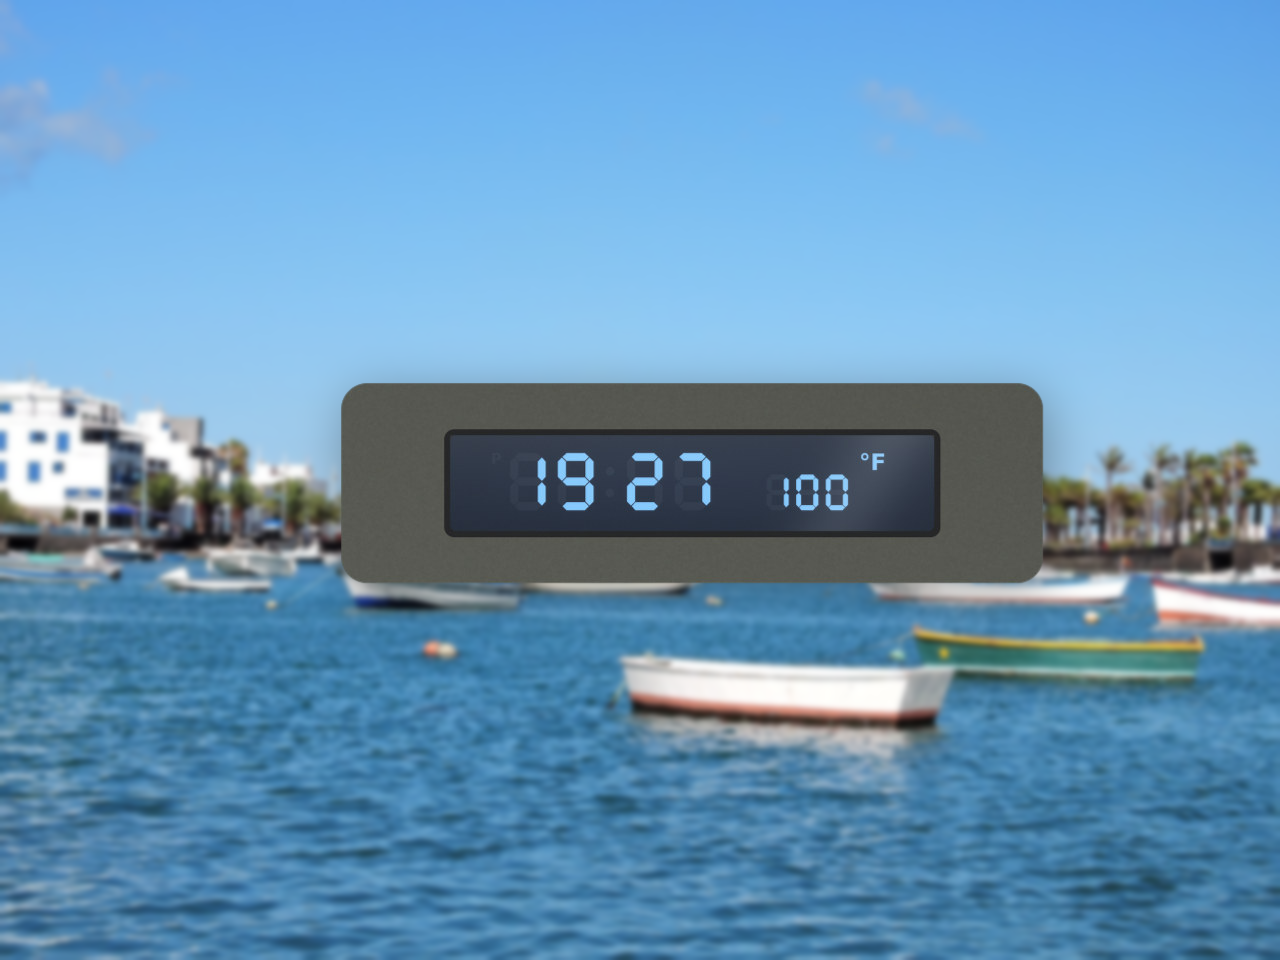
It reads 19,27
